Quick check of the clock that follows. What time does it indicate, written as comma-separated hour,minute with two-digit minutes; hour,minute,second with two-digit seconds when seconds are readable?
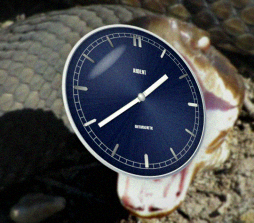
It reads 1,39
